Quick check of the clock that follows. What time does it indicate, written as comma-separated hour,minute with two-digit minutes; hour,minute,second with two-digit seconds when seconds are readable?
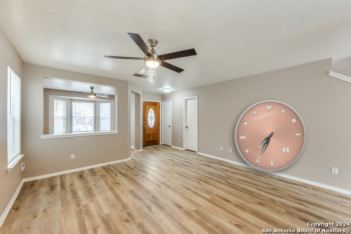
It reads 7,35
